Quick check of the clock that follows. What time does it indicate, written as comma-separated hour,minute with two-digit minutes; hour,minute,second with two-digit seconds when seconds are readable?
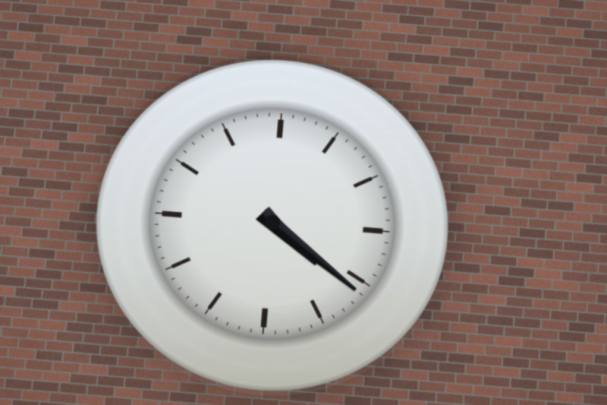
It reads 4,21
